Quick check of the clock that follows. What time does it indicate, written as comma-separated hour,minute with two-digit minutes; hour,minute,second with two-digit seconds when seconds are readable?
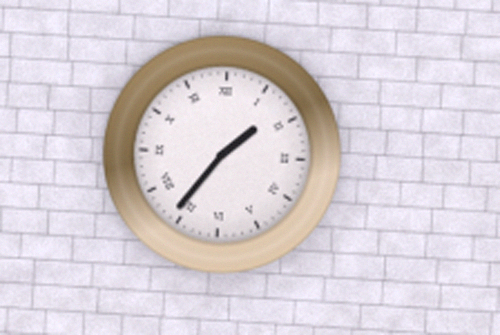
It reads 1,36
